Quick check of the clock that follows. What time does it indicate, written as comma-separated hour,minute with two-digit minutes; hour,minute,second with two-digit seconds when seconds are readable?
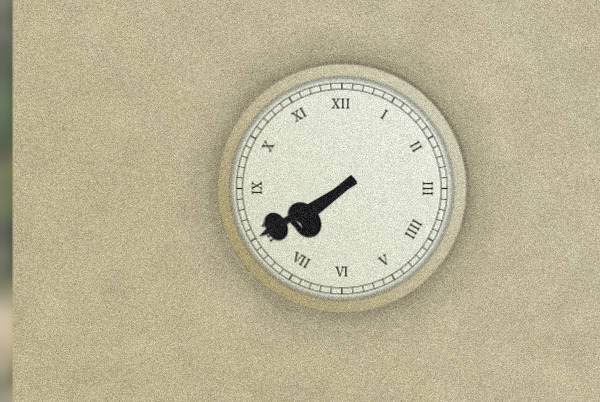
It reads 7,40
